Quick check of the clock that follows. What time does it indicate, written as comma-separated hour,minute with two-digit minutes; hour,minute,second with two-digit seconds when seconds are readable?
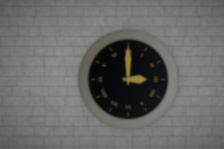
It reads 3,00
